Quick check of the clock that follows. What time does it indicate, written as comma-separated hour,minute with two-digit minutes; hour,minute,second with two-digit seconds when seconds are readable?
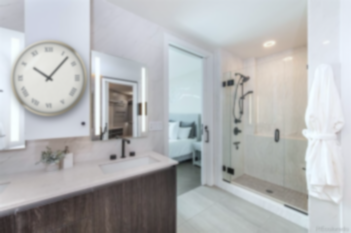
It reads 10,07
